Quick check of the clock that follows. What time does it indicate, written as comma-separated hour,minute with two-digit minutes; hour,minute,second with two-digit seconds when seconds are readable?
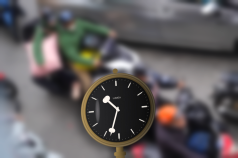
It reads 10,33
